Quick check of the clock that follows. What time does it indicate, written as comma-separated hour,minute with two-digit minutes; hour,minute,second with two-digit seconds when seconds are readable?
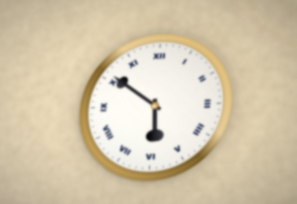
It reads 5,51
